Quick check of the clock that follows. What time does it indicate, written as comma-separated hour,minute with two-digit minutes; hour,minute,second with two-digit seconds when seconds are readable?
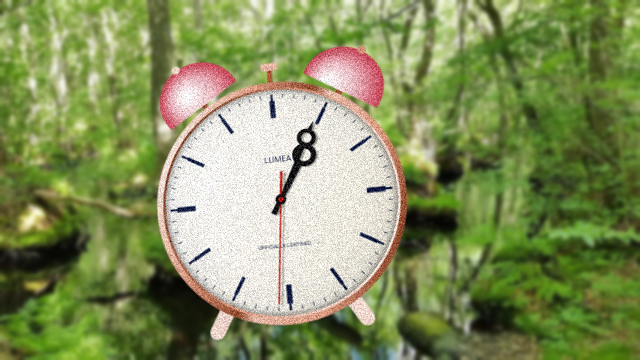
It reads 1,04,31
